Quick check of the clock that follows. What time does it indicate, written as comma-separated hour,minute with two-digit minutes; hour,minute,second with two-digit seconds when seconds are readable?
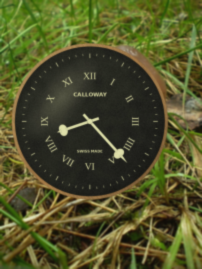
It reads 8,23
